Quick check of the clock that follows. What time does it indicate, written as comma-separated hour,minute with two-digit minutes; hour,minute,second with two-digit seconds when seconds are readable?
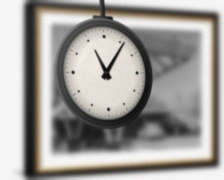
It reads 11,06
